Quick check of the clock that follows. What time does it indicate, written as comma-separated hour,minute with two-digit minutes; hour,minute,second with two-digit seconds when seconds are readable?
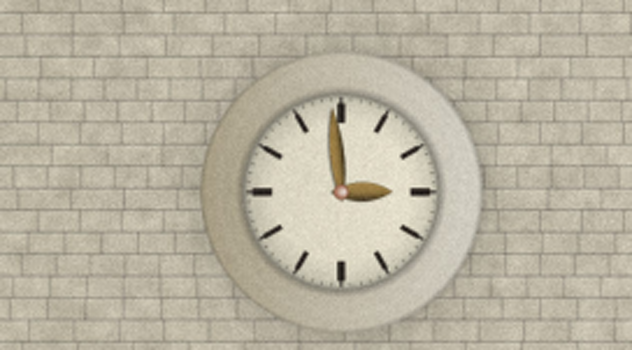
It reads 2,59
